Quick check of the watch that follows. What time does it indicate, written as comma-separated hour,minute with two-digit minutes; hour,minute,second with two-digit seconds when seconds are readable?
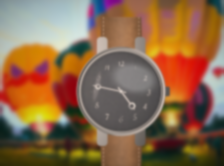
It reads 4,47
